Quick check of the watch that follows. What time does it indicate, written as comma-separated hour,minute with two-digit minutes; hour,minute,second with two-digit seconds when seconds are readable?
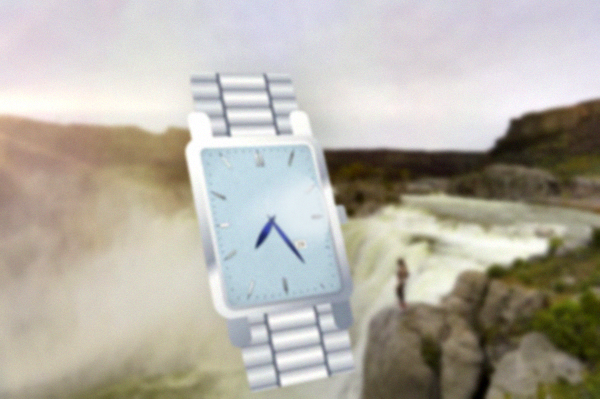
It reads 7,25
